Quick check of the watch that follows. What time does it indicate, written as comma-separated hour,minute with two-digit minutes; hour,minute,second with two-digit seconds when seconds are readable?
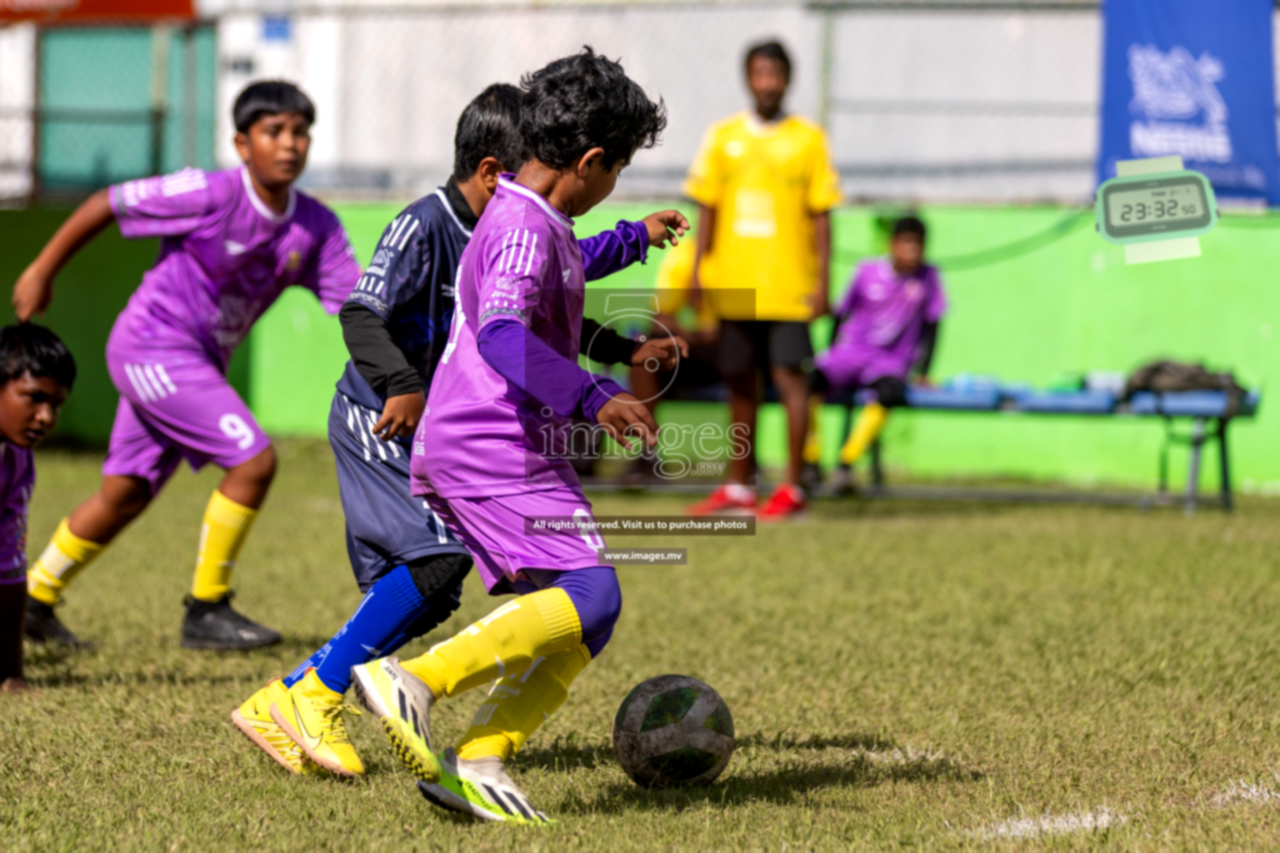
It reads 23,32
